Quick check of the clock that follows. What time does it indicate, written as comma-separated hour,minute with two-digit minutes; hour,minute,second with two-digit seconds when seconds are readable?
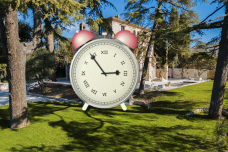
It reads 2,54
